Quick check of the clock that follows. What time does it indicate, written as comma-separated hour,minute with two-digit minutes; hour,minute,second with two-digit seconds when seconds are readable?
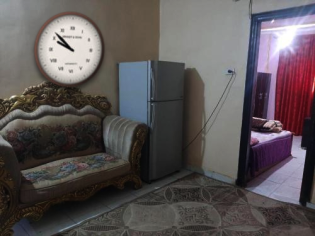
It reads 9,52
